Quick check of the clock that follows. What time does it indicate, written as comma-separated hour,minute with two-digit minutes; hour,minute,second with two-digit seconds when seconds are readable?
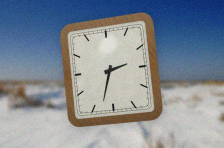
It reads 2,33
